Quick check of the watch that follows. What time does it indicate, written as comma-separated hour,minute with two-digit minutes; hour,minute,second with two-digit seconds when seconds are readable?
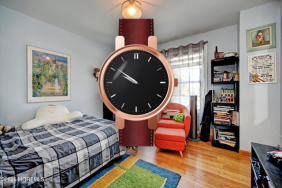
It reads 9,51
